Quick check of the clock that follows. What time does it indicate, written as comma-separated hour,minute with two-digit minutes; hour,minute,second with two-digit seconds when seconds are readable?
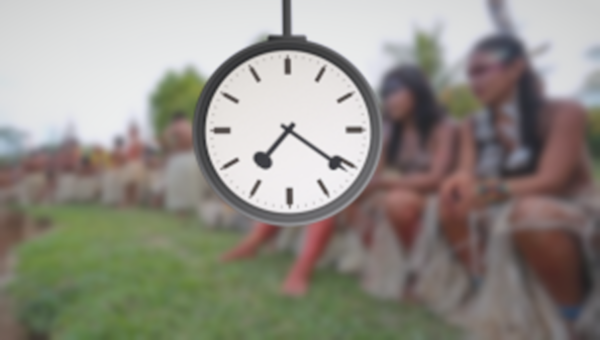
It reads 7,21
